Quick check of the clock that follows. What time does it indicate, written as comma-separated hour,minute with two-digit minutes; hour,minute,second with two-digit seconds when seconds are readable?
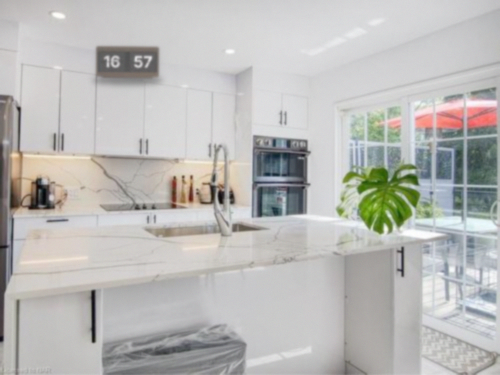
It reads 16,57
